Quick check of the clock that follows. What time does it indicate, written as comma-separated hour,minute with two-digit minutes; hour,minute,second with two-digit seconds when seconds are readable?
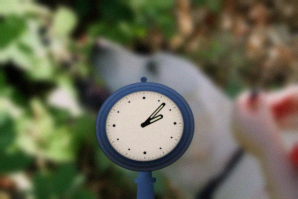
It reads 2,07
